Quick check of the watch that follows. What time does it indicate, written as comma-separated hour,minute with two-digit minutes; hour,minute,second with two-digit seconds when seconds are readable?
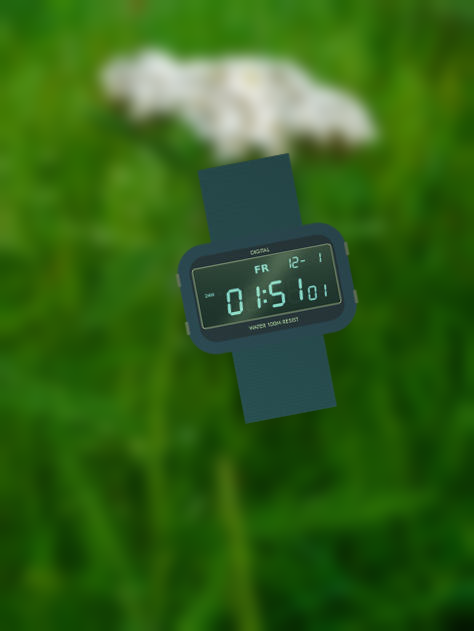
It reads 1,51,01
